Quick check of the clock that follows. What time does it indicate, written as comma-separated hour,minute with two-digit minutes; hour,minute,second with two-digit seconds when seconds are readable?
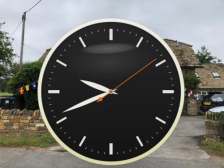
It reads 9,41,09
